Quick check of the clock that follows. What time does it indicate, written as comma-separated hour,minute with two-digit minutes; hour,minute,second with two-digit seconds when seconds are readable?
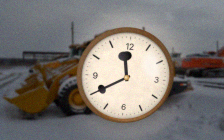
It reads 11,40
